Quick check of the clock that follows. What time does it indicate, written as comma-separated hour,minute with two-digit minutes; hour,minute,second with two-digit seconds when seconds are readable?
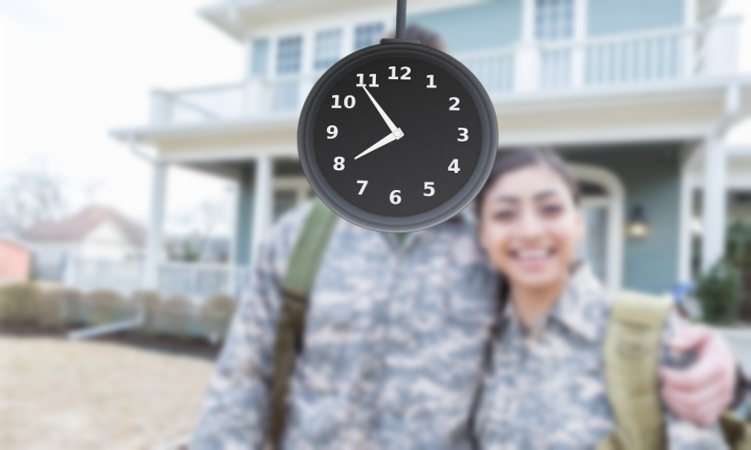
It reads 7,54
